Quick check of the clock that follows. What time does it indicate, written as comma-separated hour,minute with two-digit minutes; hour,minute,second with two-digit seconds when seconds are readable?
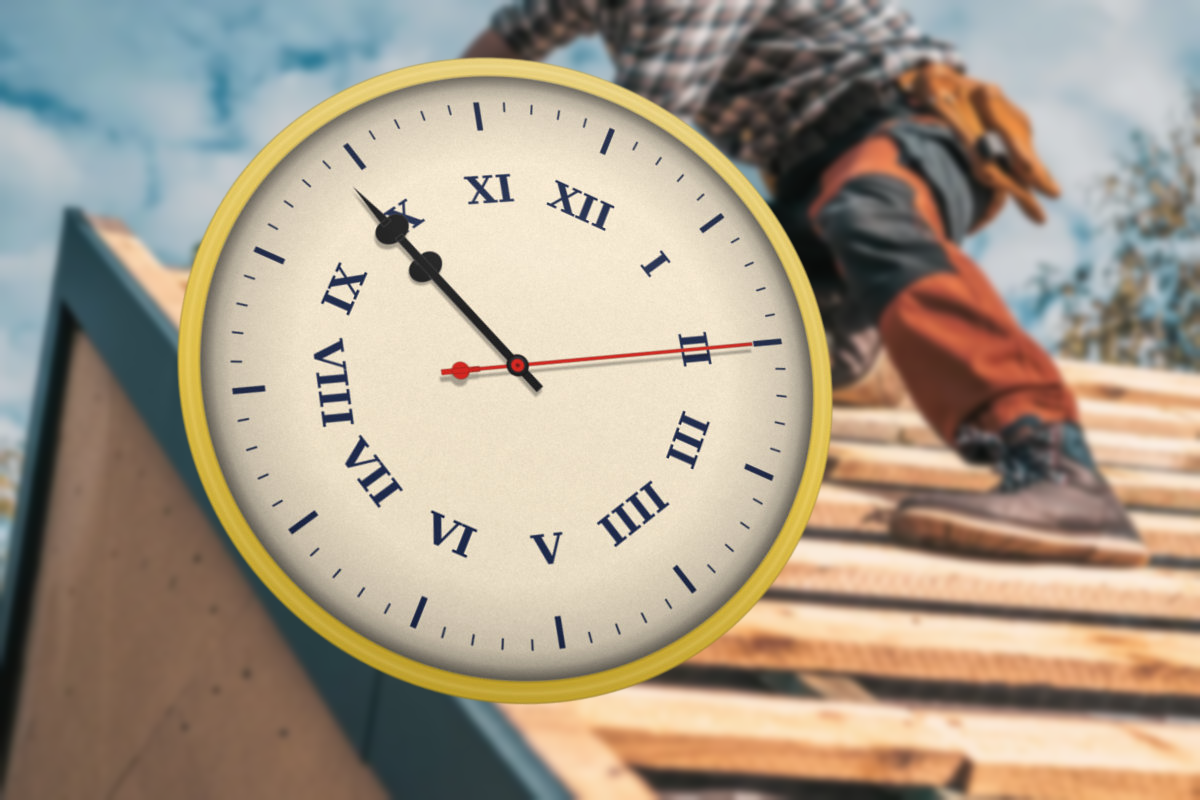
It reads 9,49,10
